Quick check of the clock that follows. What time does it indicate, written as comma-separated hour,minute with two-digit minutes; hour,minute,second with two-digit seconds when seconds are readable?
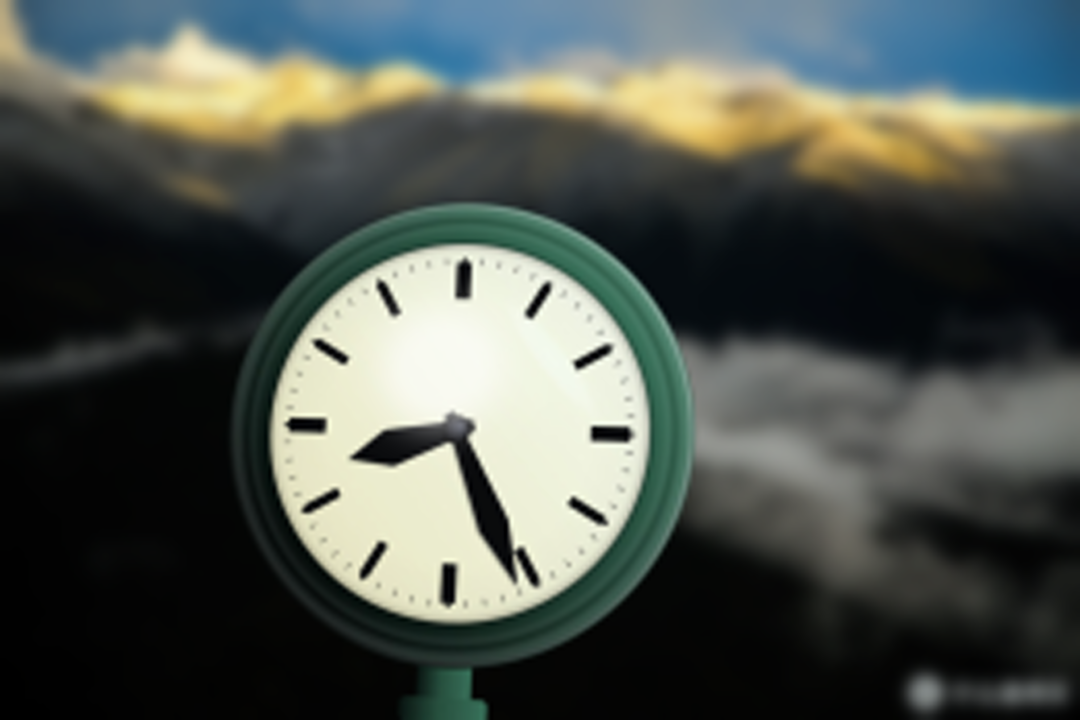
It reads 8,26
